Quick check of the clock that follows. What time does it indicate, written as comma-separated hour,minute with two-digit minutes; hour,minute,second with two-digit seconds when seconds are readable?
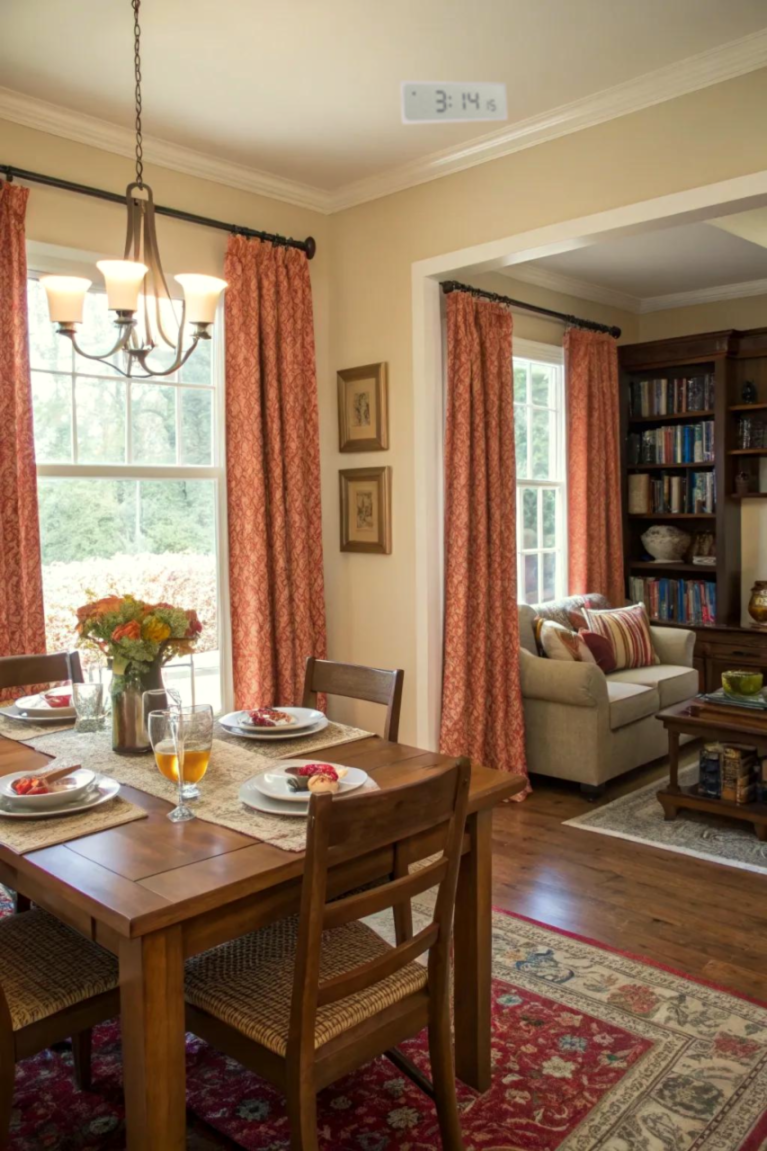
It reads 3,14
